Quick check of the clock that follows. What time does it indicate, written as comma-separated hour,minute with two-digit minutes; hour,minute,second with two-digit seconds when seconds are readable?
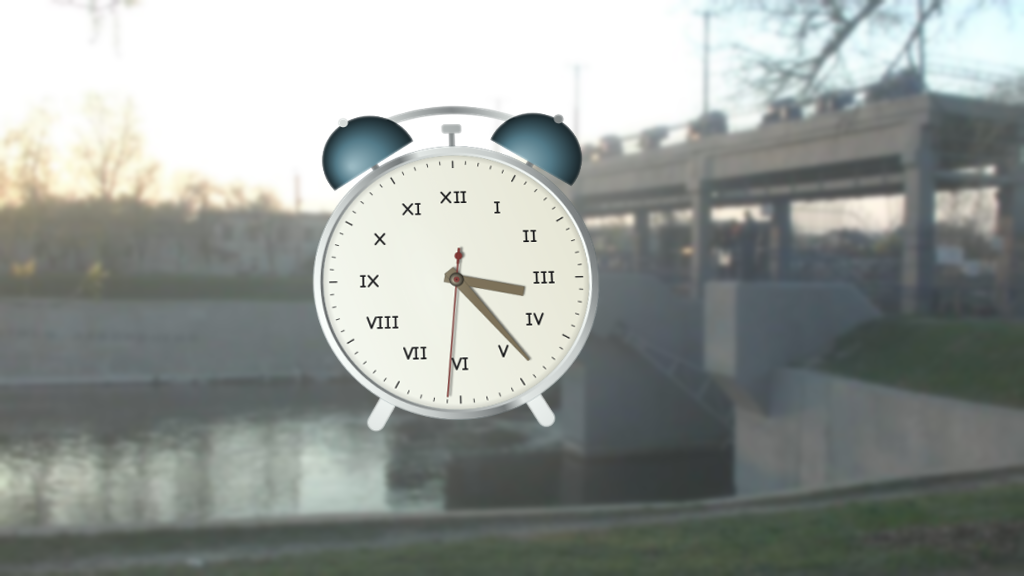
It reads 3,23,31
